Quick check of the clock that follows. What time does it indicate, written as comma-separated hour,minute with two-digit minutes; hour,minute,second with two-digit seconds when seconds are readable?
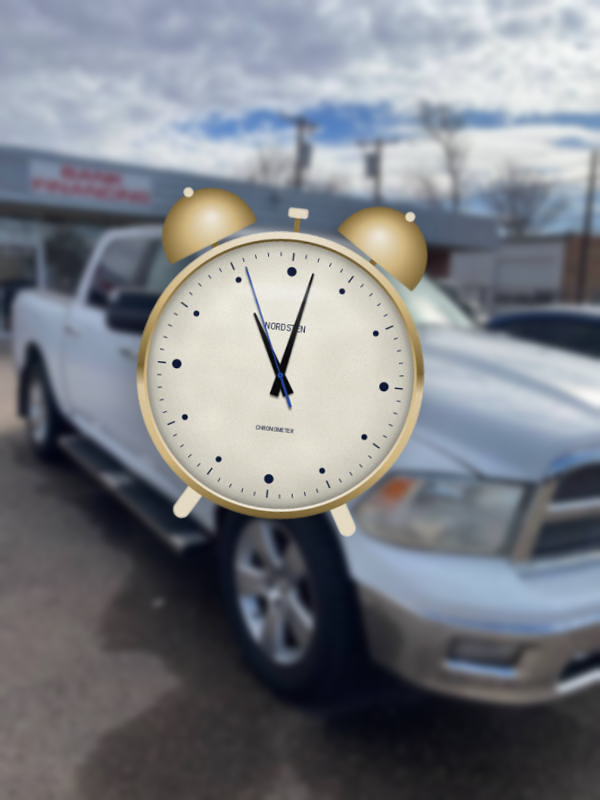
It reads 11,01,56
